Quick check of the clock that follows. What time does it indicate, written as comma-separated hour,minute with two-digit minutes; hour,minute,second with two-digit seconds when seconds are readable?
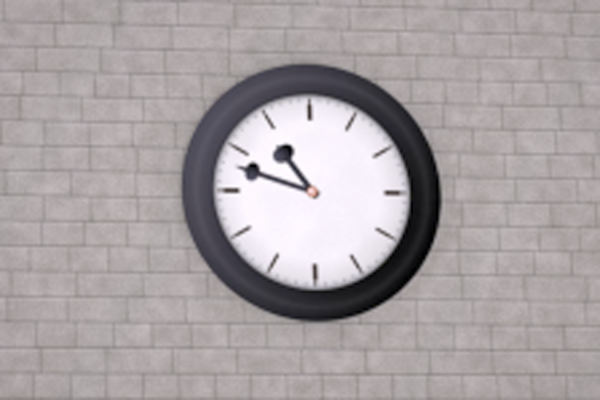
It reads 10,48
